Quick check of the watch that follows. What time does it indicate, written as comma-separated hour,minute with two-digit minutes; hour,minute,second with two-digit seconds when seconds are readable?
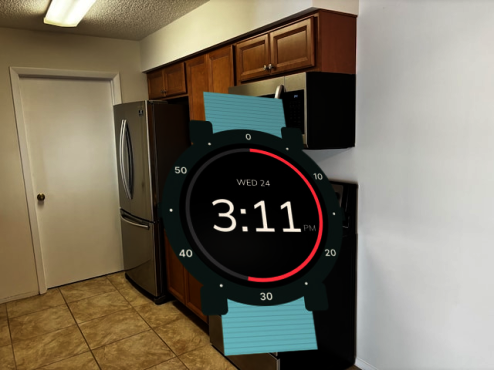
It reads 3,11
